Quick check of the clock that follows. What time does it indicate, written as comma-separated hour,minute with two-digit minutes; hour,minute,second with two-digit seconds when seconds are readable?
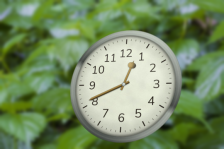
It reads 12,41
